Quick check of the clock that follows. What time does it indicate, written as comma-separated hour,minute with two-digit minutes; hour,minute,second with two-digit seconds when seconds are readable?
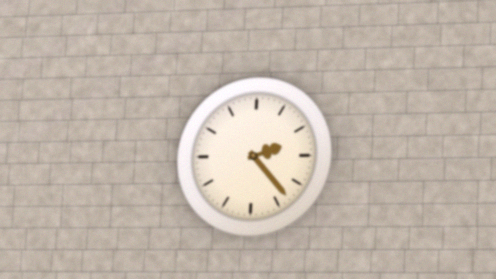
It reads 2,23
